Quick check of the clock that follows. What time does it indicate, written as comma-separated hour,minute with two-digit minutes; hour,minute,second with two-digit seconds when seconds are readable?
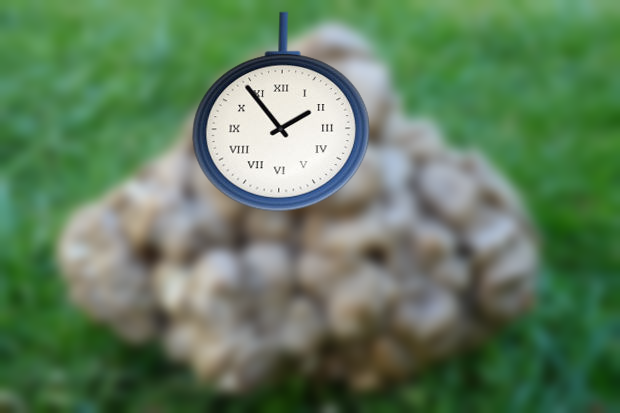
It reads 1,54
